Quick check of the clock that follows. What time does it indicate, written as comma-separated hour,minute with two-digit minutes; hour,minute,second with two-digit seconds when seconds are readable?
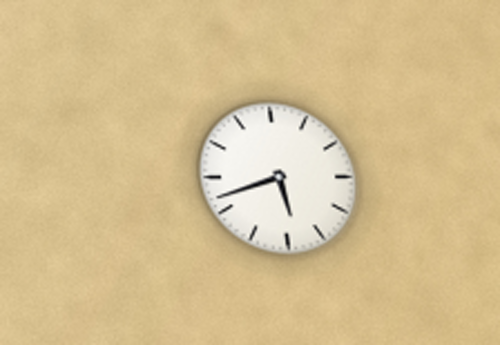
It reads 5,42
